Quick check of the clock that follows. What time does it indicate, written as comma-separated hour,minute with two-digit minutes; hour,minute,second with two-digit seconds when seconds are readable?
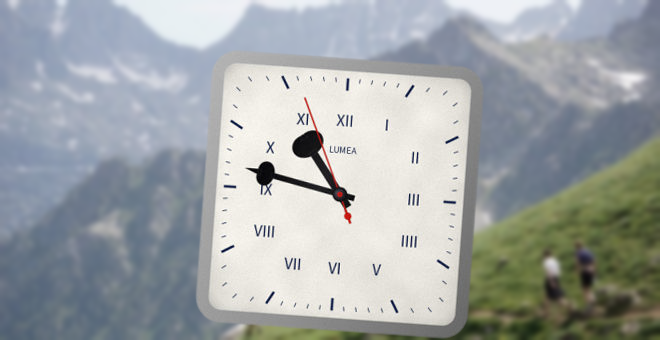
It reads 10,46,56
